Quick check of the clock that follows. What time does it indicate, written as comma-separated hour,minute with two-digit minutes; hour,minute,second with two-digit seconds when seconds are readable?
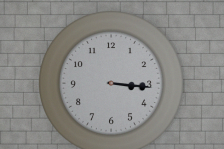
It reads 3,16
